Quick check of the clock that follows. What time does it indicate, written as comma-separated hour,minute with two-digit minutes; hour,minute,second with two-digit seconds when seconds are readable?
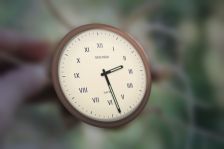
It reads 2,28
